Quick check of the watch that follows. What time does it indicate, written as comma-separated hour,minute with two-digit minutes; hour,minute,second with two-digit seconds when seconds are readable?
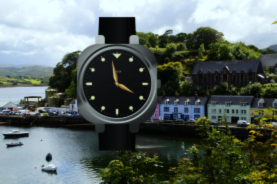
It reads 3,58
